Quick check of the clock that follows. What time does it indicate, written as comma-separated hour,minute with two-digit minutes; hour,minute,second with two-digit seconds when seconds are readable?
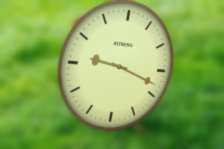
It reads 9,18
